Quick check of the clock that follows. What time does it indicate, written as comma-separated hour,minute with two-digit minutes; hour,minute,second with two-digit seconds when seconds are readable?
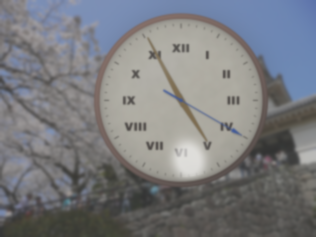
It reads 4,55,20
